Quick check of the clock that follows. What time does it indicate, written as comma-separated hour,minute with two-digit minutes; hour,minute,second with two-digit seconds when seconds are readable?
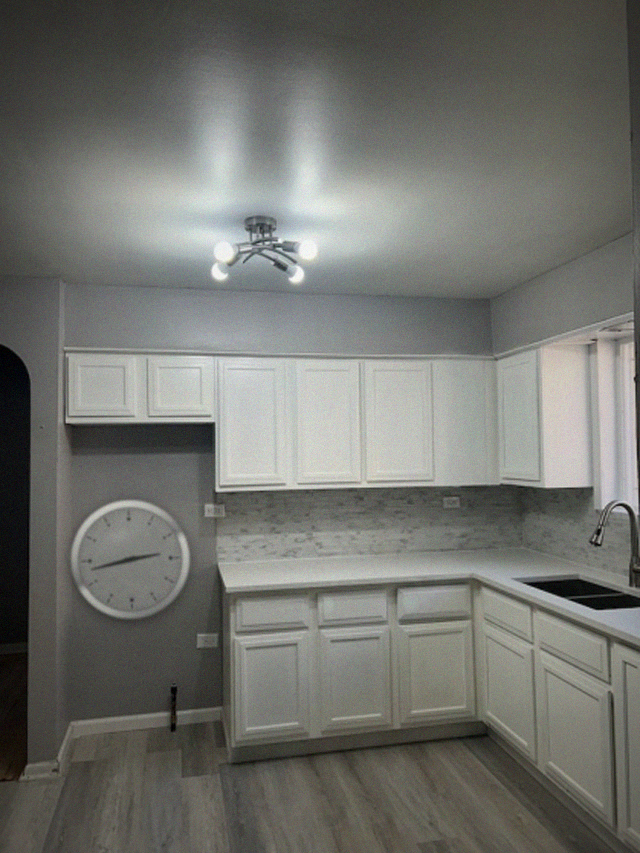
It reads 2,43
